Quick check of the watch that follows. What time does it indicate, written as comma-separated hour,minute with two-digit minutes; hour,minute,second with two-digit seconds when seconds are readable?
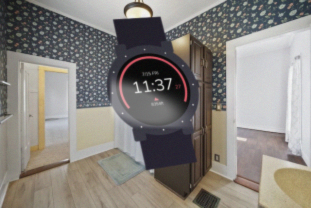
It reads 11,37
